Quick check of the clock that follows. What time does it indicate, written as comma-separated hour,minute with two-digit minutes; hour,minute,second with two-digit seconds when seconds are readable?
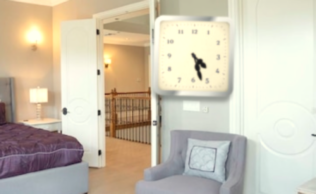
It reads 4,27
